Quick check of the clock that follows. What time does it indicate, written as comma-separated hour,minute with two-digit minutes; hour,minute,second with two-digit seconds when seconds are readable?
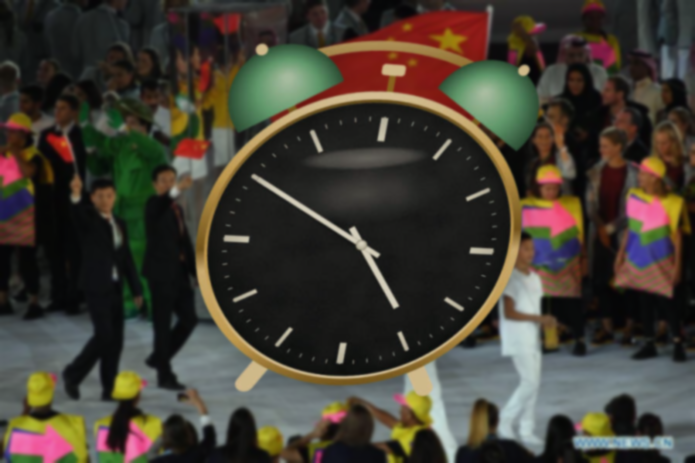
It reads 4,50
